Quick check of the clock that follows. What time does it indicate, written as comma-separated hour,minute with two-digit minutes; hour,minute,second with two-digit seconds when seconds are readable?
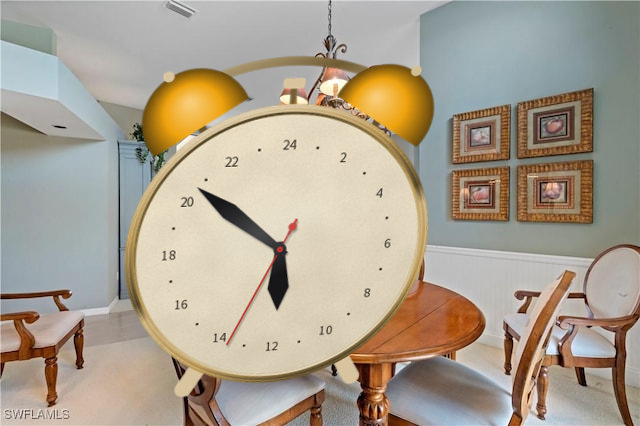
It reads 11,51,34
